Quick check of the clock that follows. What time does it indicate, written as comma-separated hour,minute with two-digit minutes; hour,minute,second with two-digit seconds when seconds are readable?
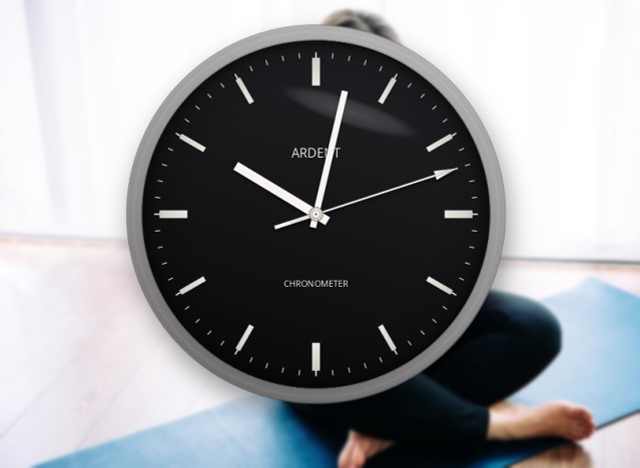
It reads 10,02,12
